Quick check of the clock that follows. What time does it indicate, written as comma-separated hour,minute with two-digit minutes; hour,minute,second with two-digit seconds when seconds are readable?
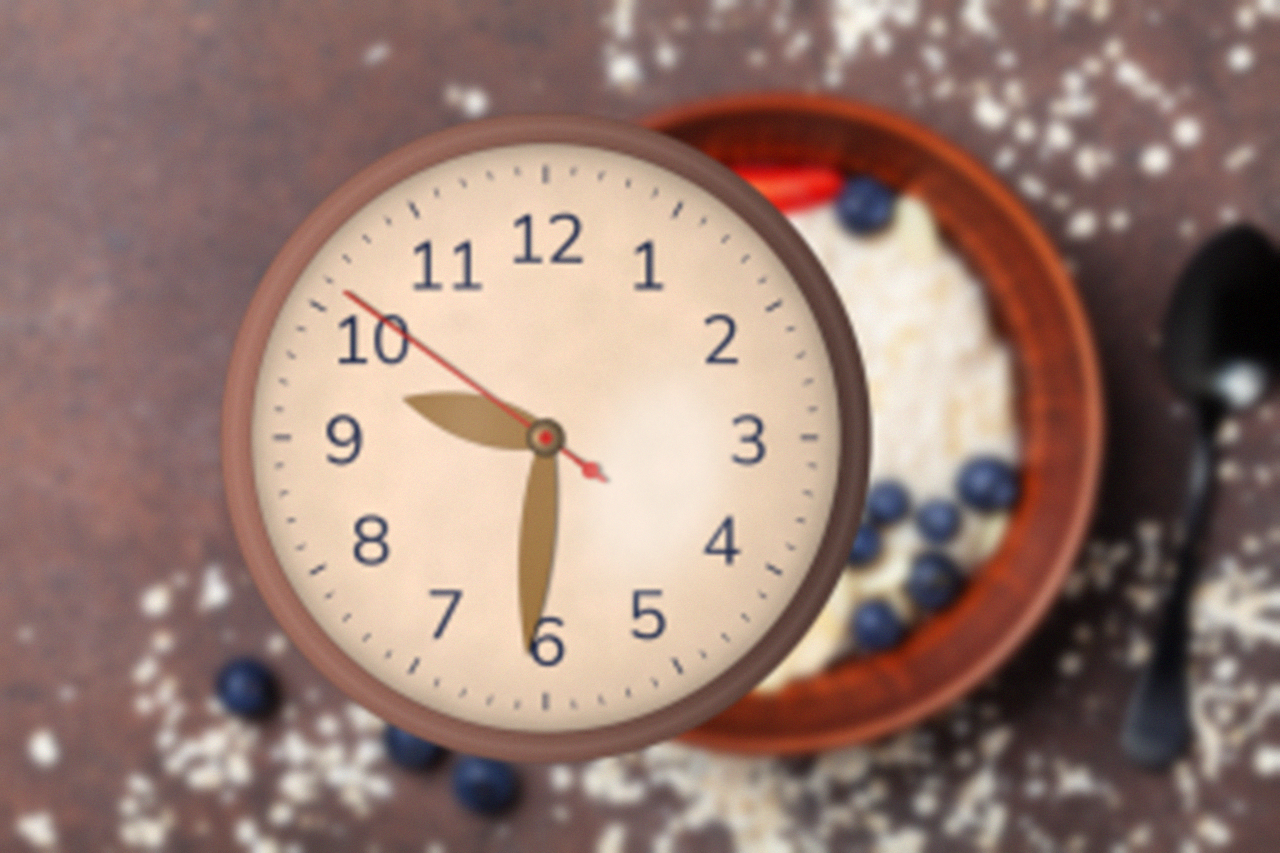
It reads 9,30,51
